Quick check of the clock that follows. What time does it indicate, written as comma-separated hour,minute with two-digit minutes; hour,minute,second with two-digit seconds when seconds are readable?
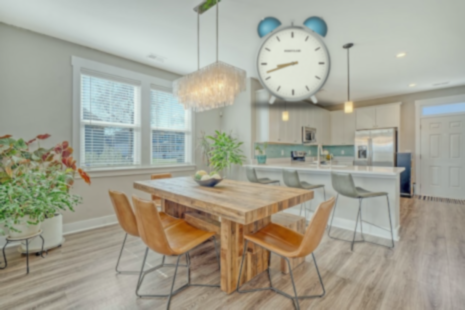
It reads 8,42
